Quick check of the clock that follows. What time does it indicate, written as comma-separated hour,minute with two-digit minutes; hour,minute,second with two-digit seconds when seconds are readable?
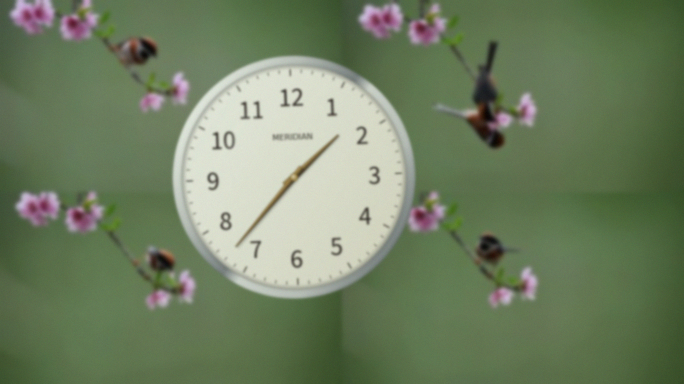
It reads 1,37
